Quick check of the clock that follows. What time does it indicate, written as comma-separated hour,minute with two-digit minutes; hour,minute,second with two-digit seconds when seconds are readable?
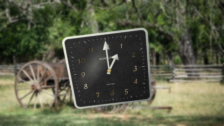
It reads 1,00
